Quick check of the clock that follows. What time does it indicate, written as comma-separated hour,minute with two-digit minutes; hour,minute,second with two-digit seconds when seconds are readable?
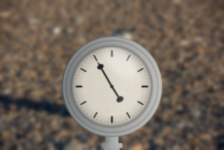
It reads 4,55
